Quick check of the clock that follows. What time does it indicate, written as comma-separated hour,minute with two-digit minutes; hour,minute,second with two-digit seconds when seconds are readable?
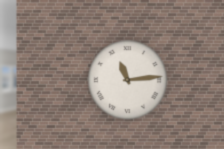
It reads 11,14
